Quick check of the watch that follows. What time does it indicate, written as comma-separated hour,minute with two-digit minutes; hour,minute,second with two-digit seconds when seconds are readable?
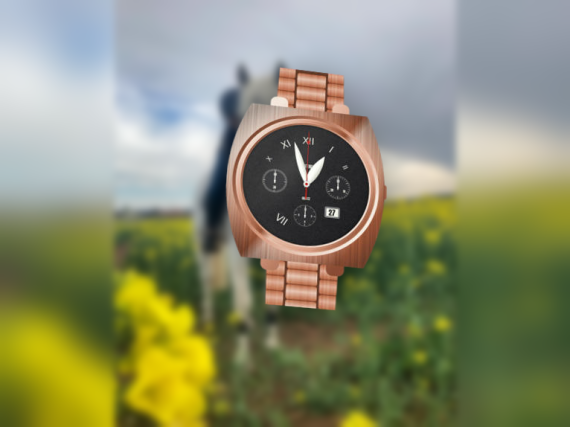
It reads 12,57
